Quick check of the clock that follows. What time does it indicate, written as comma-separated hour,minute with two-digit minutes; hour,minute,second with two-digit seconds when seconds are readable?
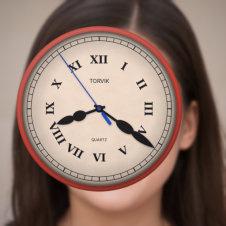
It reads 8,20,54
